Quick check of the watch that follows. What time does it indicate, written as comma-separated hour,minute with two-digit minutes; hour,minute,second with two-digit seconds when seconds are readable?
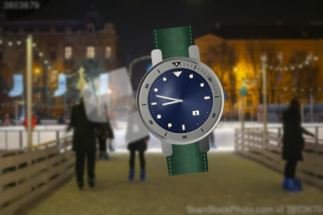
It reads 8,48
